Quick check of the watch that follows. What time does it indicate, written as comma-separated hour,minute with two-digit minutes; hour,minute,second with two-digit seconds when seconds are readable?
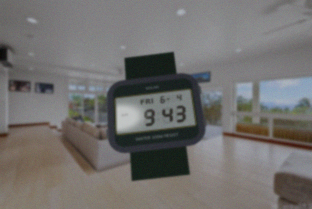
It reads 9,43
